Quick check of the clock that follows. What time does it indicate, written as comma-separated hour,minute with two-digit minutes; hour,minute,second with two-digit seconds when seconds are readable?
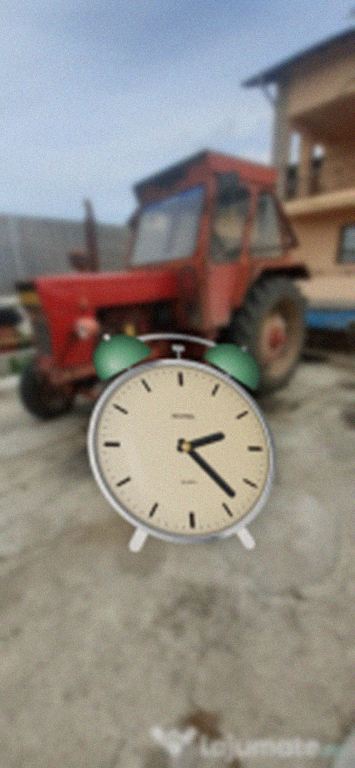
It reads 2,23
